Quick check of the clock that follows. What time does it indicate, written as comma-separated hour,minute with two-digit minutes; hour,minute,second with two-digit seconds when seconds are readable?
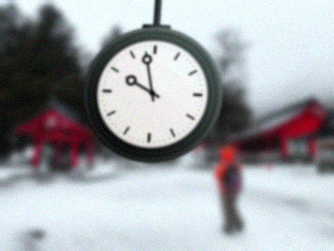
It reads 9,58
